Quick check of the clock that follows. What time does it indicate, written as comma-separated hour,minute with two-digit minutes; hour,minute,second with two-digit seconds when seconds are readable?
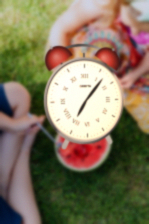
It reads 7,07
